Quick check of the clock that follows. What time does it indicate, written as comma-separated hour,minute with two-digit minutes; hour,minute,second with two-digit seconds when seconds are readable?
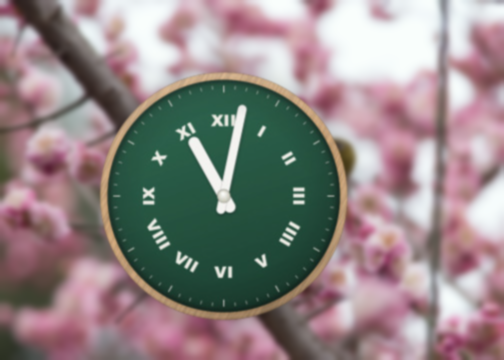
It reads 11,02
